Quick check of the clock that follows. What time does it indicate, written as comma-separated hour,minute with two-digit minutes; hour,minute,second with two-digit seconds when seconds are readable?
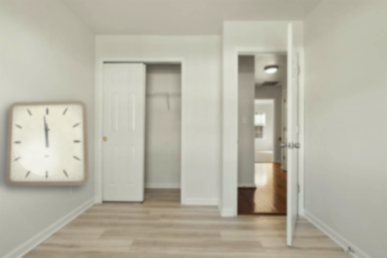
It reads 11,59
